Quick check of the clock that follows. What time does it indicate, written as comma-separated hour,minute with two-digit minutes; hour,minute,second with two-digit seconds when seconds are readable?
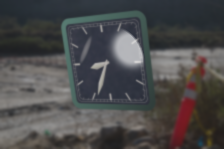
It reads 8,34
